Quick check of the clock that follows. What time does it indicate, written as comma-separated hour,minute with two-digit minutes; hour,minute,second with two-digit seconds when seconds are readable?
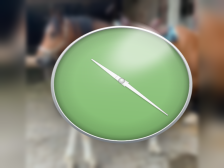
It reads 10,22
